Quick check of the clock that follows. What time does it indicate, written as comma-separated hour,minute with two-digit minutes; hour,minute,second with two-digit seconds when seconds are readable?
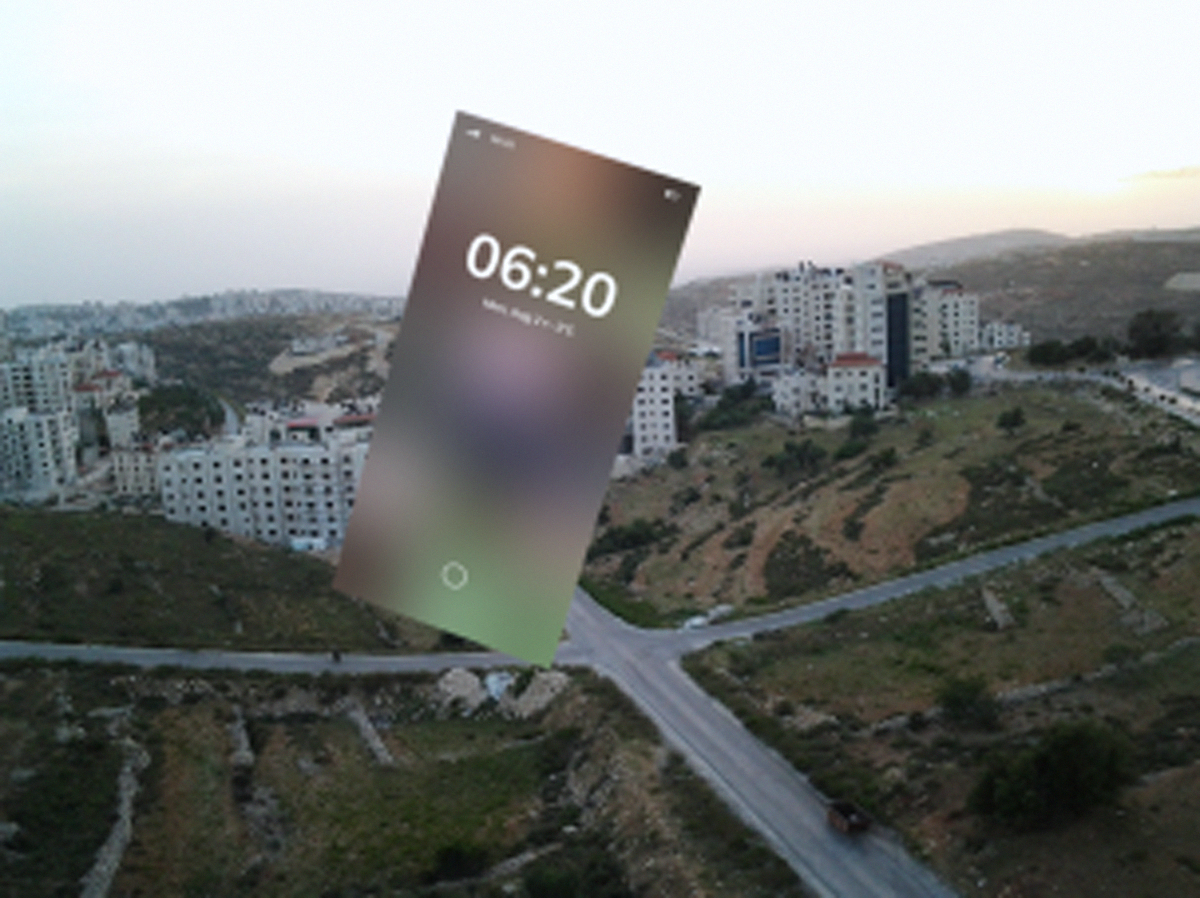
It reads 6,20
